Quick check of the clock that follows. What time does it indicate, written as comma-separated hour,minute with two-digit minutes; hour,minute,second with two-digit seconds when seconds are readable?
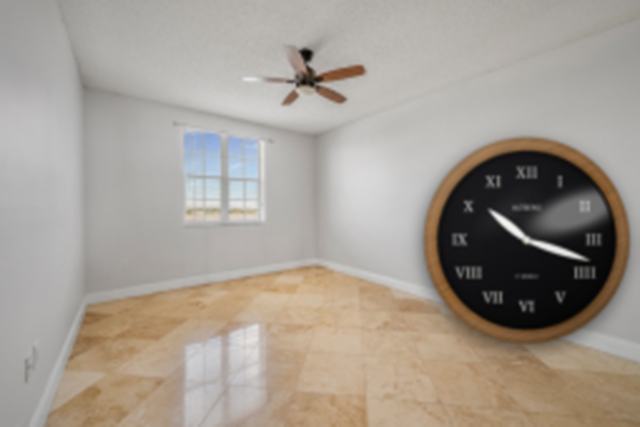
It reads 10,18
